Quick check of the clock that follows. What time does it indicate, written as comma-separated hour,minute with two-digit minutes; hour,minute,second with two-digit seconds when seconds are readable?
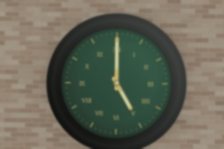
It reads 5,00
